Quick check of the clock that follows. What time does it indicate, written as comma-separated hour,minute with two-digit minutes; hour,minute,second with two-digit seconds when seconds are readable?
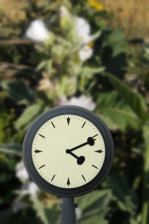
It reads 4,11
